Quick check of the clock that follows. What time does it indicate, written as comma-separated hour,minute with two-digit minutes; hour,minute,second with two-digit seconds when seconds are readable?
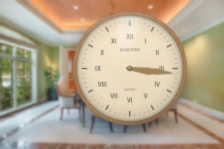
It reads 3,16
